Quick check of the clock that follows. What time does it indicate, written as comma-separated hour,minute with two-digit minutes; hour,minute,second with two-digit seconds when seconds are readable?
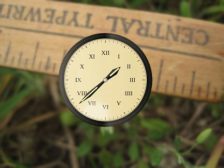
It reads 1,38
